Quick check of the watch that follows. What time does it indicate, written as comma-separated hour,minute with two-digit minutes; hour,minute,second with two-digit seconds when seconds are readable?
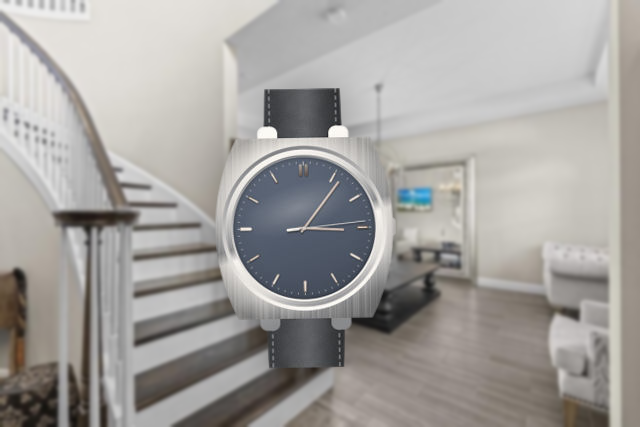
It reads 3,06,14
